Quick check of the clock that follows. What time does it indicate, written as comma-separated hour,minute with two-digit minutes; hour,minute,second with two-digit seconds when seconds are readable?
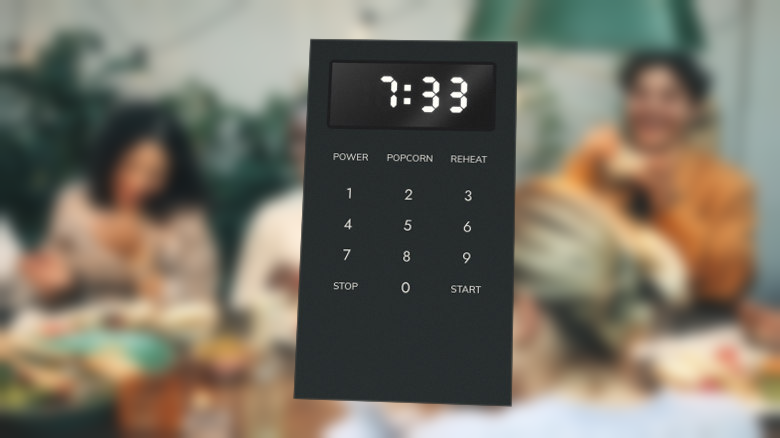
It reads 7,33
